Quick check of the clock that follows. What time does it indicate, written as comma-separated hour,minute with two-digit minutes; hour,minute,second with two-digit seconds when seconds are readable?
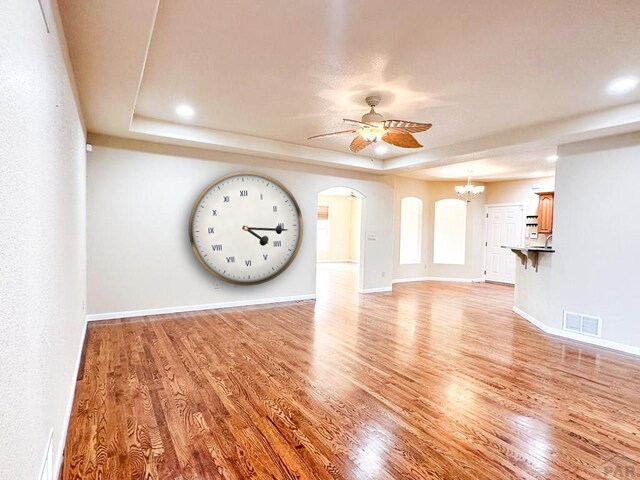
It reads 4,16
